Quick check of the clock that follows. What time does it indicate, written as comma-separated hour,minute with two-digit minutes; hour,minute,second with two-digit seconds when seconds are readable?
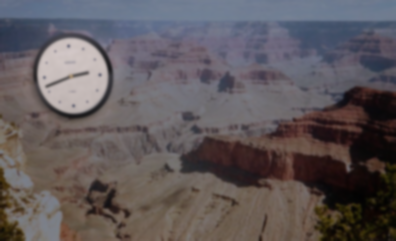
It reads 2,42
